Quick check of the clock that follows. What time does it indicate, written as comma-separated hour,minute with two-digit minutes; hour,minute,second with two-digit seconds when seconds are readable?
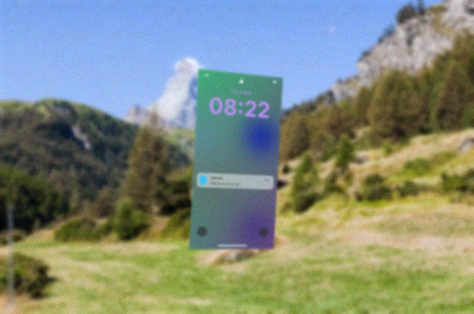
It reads 8,22
